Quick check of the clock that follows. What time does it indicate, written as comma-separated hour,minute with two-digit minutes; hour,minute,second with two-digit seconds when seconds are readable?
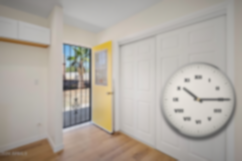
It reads 10,15
